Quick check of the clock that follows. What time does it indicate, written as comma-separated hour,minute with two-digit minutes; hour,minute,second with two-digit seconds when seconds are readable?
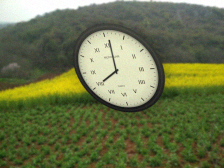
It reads 8,01
